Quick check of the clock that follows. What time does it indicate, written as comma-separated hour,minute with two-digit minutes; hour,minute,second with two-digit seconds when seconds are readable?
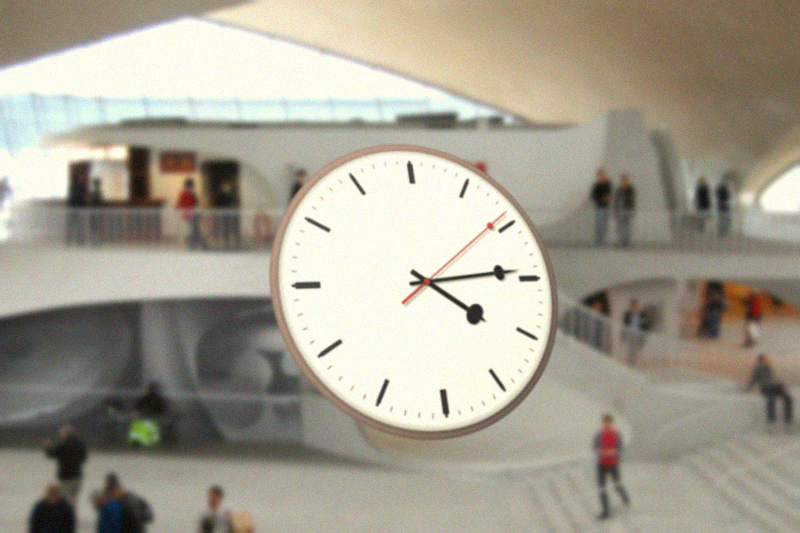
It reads 4,14,09
